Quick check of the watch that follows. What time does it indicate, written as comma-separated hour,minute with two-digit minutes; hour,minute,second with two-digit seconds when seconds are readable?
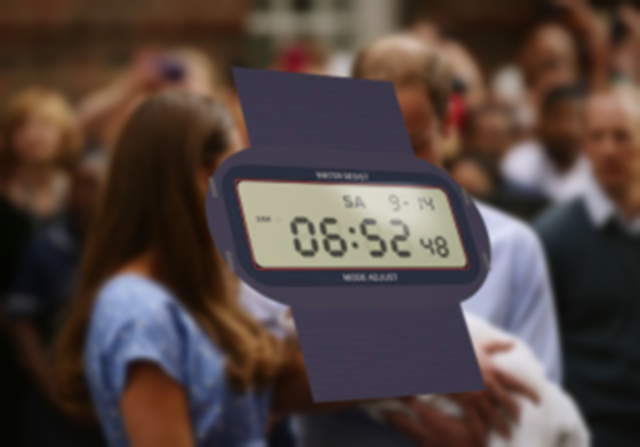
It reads 6,52,48
